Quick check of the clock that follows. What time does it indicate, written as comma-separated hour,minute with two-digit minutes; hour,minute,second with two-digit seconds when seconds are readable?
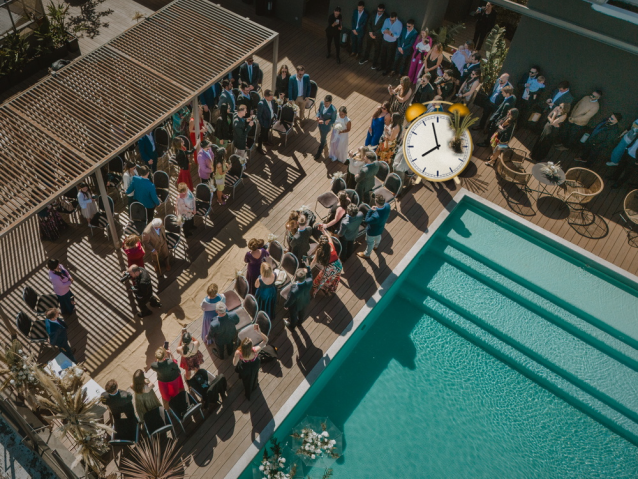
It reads 7,58
